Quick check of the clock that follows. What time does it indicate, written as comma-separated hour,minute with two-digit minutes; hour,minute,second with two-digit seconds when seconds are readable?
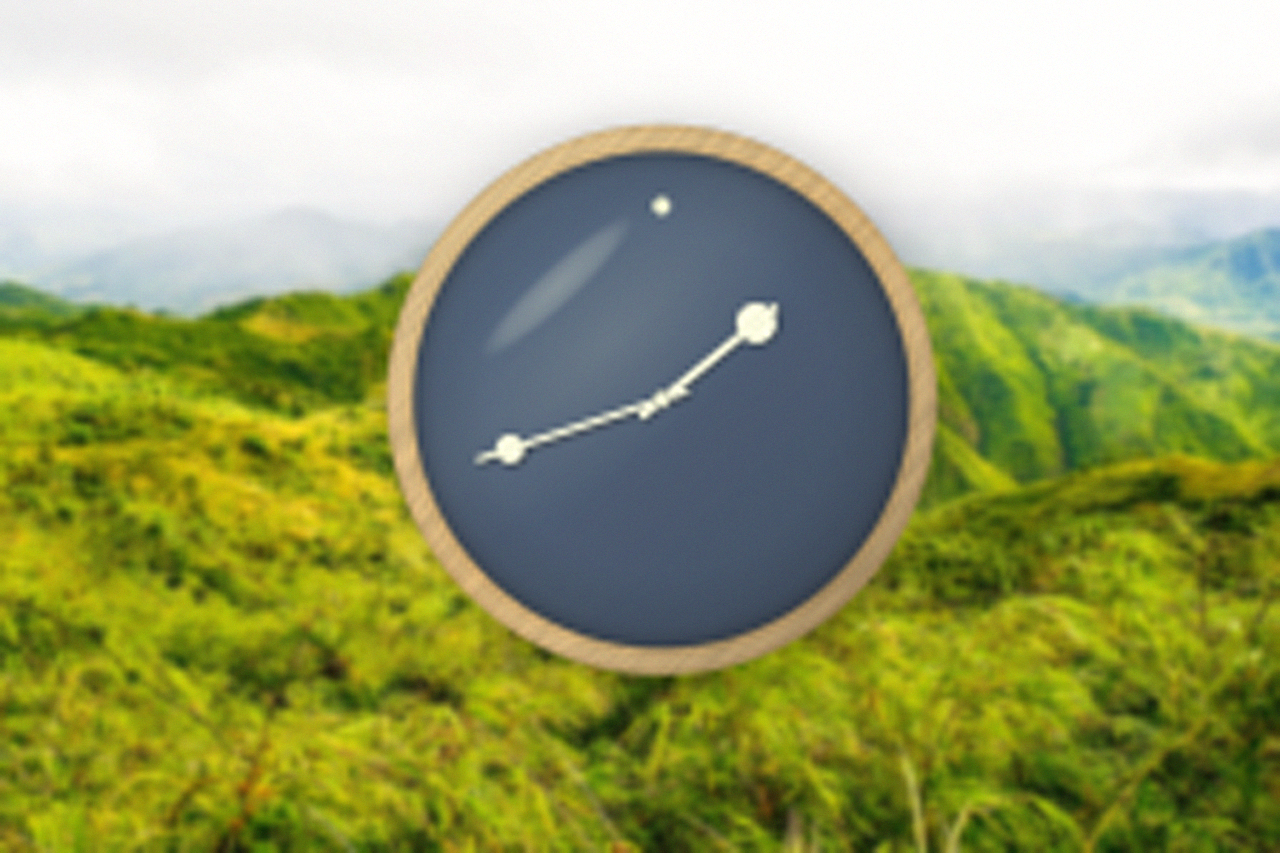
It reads 1,42
